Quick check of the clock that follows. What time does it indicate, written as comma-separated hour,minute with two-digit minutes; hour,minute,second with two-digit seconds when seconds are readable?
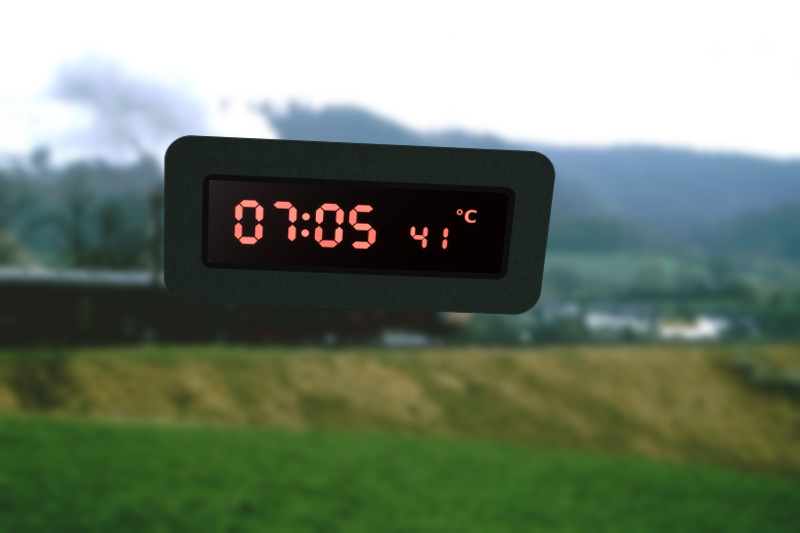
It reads 7,05
